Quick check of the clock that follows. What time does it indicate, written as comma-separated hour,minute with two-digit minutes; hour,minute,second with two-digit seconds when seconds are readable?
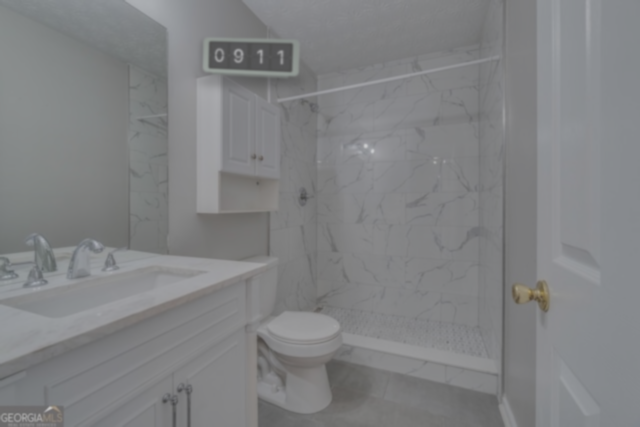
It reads 9,11
